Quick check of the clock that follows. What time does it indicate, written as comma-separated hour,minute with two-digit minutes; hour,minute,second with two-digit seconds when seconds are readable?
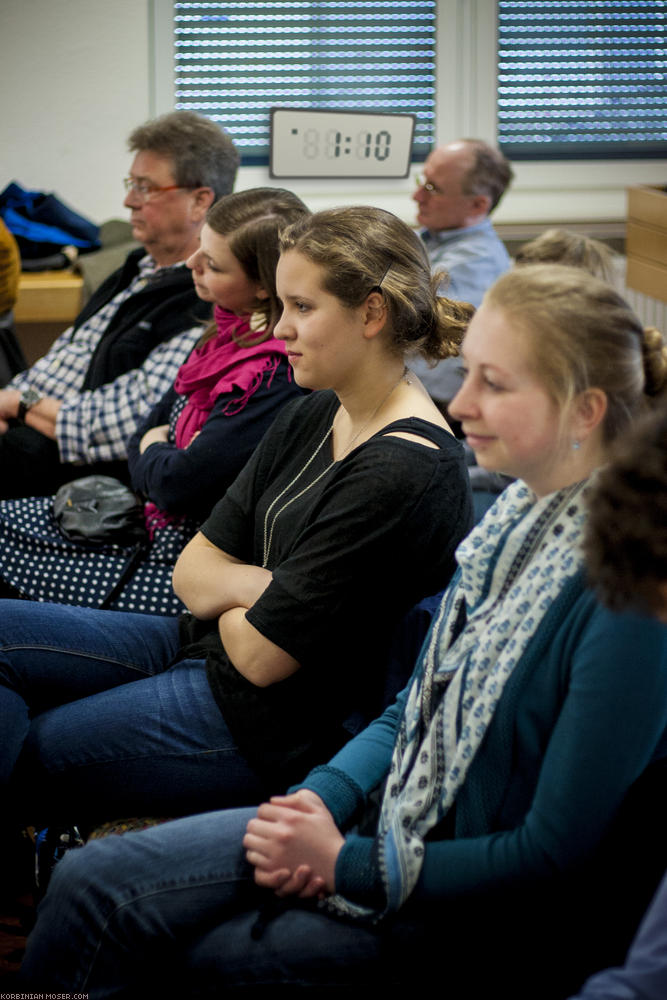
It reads 1,10
